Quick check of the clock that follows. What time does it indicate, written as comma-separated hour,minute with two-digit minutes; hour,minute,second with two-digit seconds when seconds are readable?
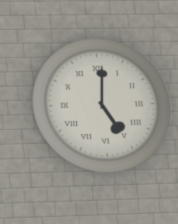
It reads 5,01
